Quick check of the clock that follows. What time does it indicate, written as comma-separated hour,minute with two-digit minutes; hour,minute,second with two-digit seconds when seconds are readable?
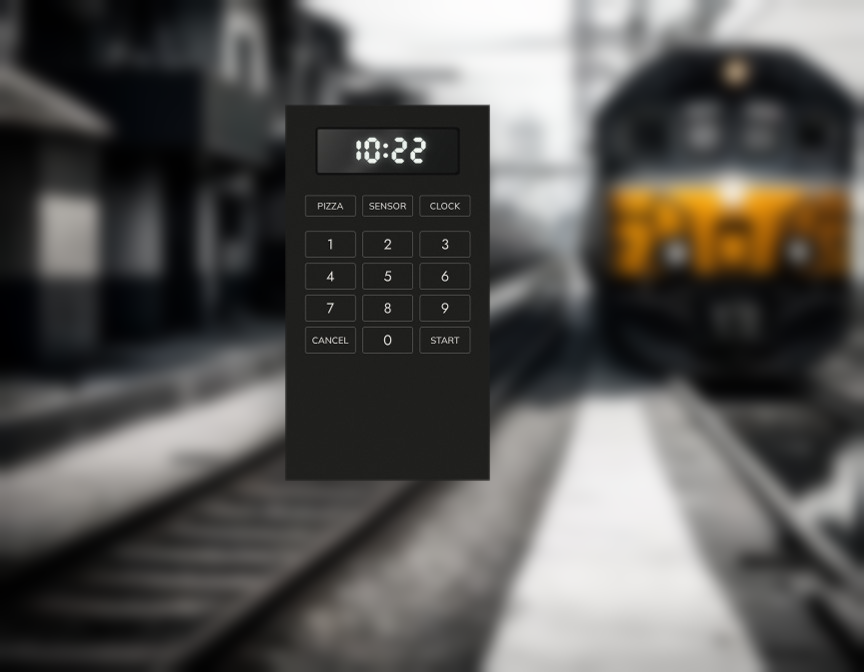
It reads 10,22
